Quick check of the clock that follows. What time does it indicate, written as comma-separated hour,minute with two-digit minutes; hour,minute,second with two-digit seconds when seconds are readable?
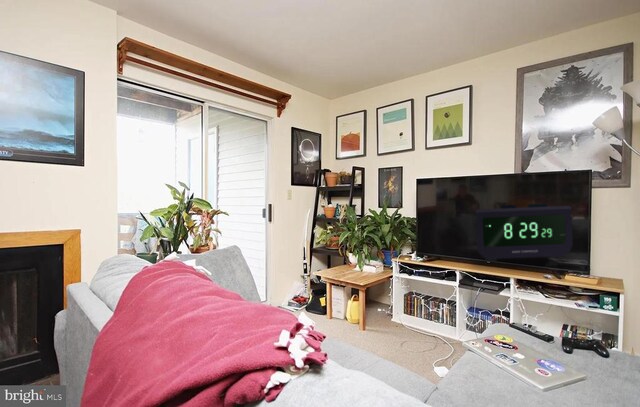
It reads 8,29
